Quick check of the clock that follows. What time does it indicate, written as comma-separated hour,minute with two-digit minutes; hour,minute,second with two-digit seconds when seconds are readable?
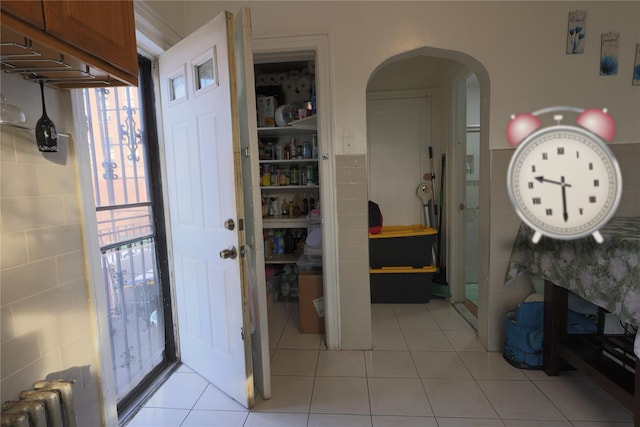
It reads 9,30
